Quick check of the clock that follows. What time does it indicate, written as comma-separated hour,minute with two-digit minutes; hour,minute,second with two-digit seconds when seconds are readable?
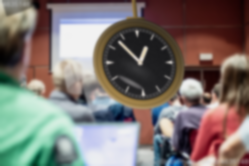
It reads 12,53
